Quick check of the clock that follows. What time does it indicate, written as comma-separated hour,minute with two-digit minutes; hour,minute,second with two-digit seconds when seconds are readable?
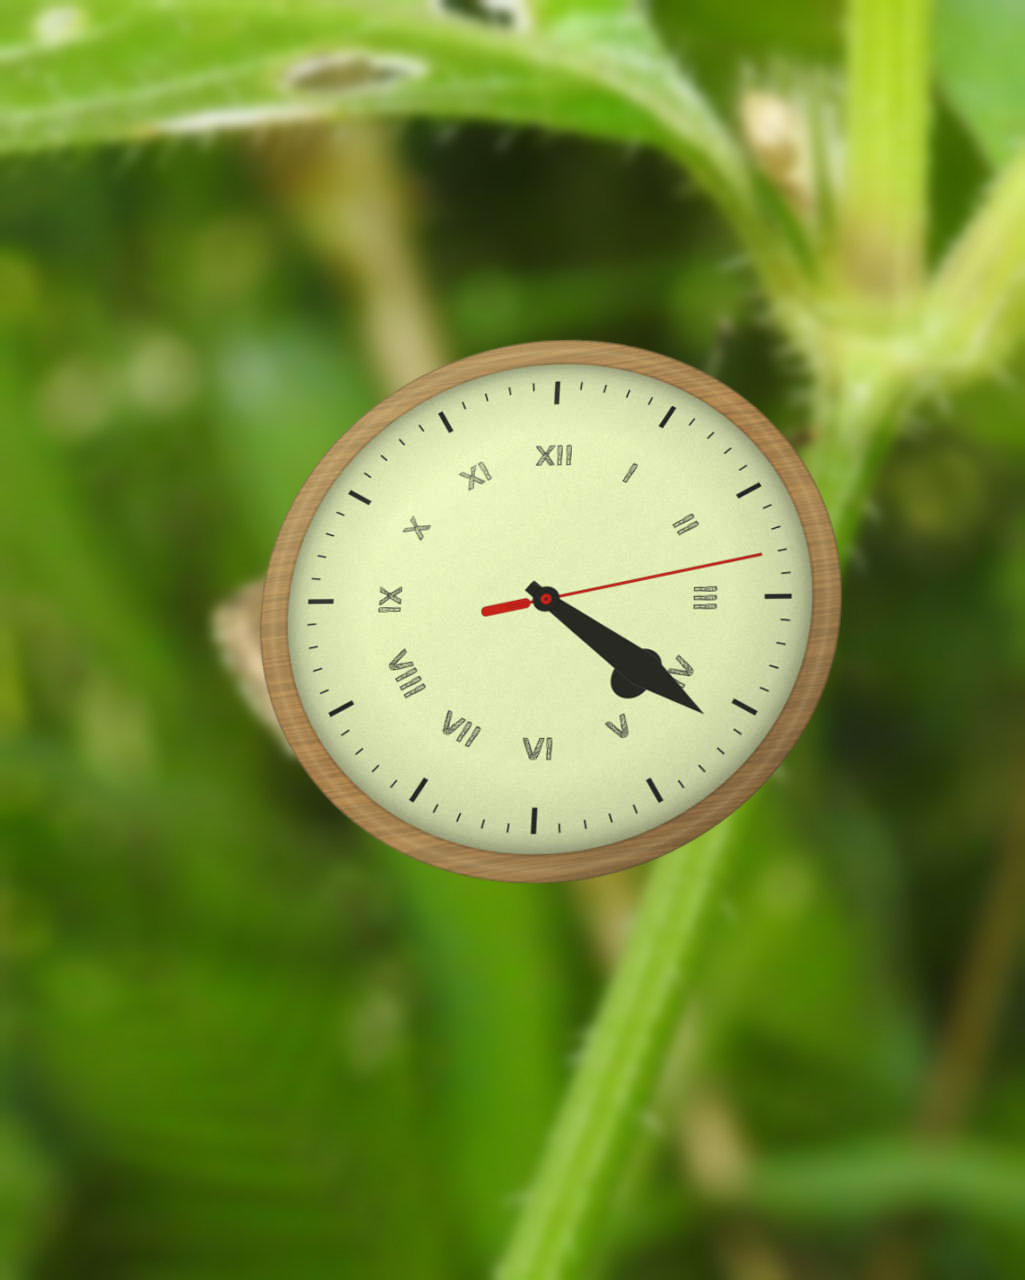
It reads 4,21,13
